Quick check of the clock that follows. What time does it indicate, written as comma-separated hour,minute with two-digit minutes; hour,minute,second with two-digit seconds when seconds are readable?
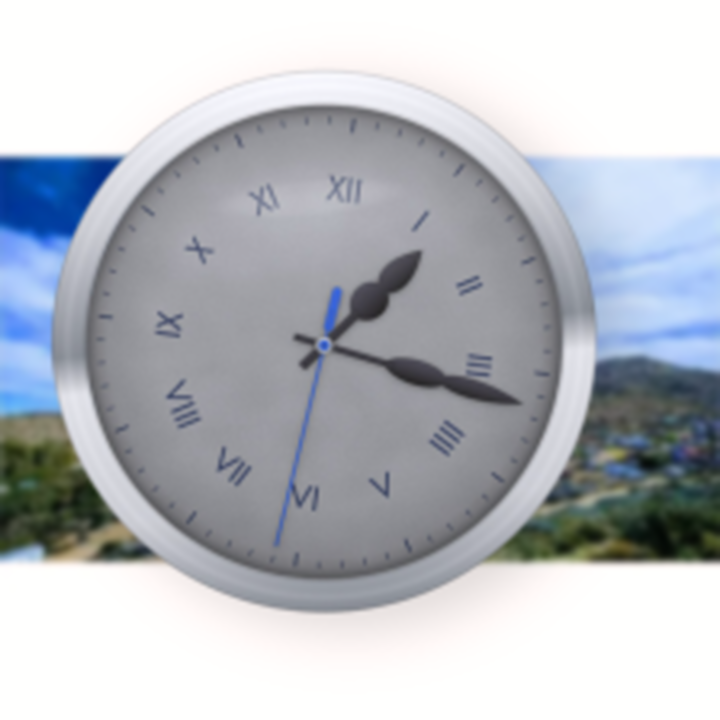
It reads 1,16,31
